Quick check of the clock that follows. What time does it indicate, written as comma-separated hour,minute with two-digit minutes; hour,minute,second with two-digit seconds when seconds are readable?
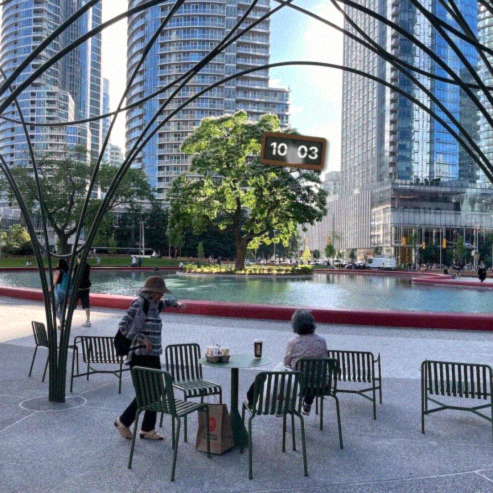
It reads 10,03
